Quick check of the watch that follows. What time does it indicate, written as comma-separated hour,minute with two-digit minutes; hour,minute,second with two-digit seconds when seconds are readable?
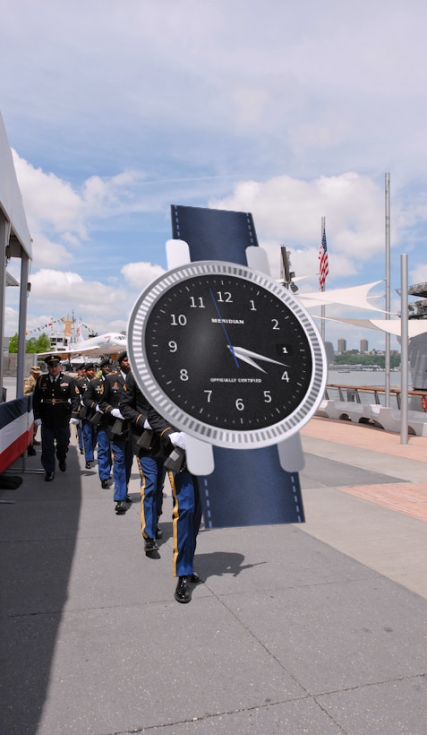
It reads 4,17,58
